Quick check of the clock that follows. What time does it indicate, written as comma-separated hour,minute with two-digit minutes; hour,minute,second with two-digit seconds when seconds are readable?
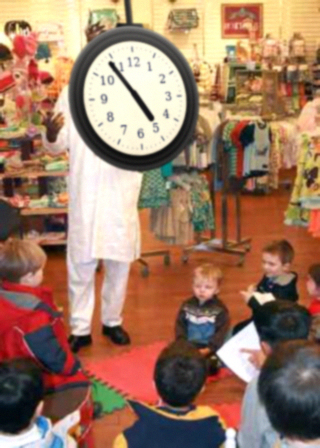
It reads 4,54
